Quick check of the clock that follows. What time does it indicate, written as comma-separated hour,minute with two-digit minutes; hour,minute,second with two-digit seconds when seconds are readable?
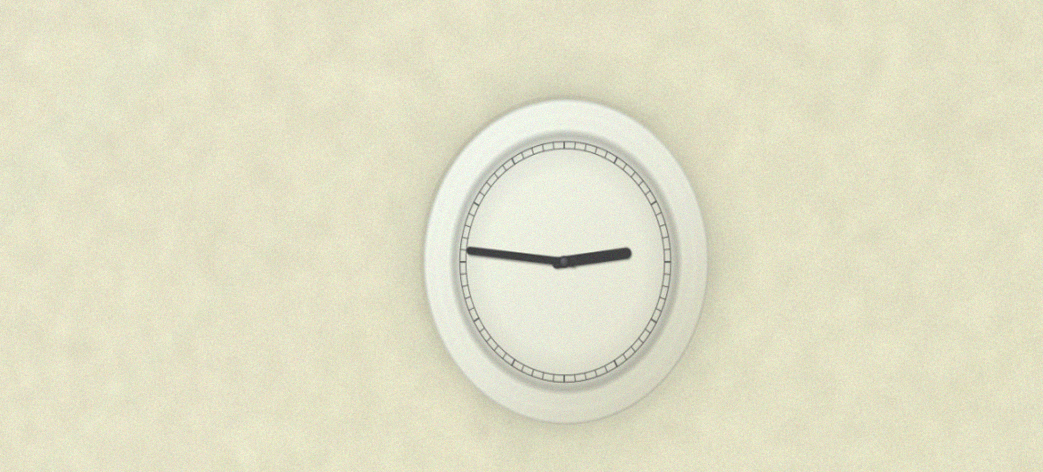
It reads 2,46
